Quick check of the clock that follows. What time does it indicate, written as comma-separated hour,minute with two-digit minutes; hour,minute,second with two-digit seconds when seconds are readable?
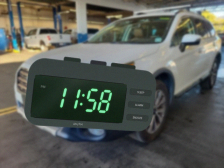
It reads 11,58
